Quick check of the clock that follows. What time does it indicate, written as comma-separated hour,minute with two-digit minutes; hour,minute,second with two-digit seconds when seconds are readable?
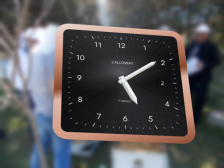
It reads 5,09
